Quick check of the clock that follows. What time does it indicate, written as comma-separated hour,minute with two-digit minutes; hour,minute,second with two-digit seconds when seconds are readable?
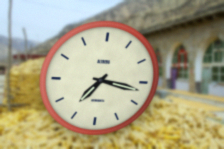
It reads 7,17
